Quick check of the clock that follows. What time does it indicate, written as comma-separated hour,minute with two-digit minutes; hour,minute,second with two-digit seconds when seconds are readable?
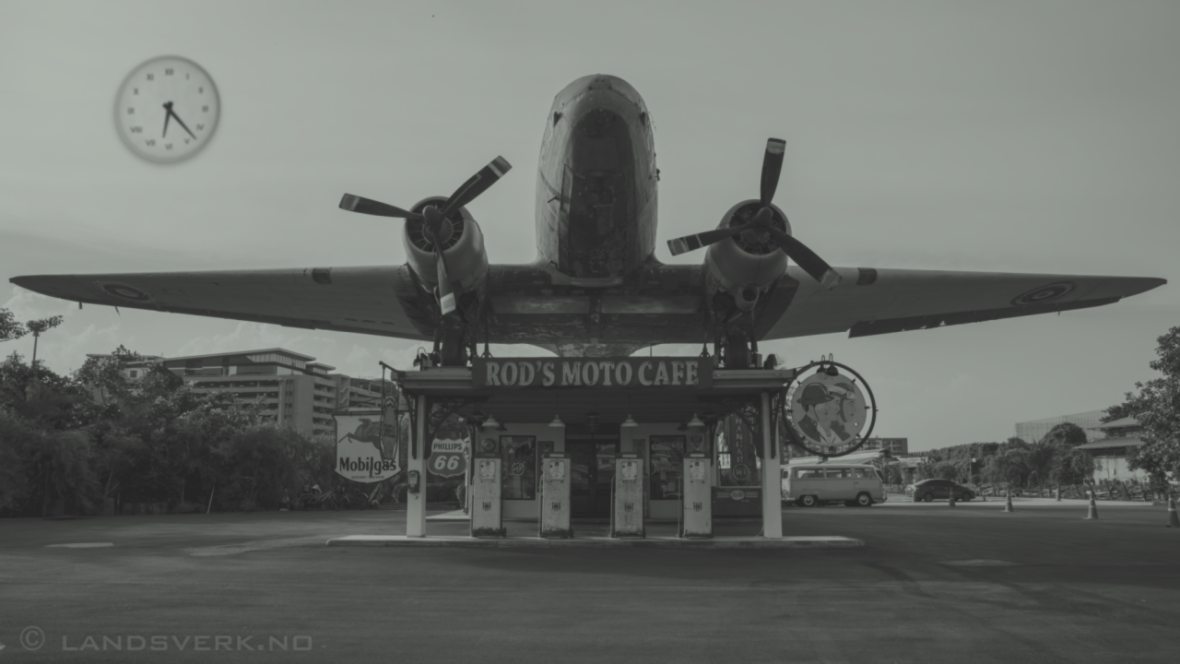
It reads 6,23
